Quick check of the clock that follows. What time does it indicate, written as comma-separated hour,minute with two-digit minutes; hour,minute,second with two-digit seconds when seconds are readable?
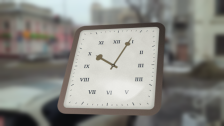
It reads 10,04
